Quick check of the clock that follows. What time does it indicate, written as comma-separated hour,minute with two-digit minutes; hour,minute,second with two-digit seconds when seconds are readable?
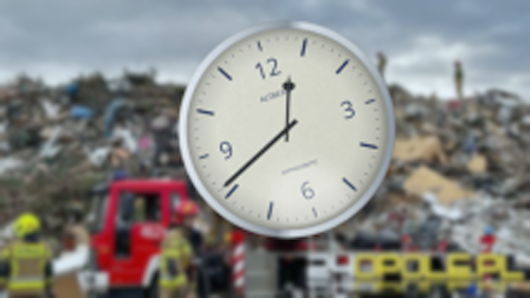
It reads 12,41
